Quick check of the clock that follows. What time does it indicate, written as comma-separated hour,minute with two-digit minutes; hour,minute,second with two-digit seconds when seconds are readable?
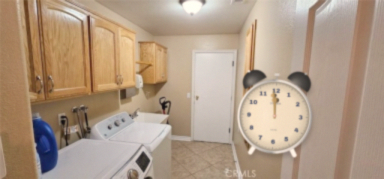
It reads 11,59
